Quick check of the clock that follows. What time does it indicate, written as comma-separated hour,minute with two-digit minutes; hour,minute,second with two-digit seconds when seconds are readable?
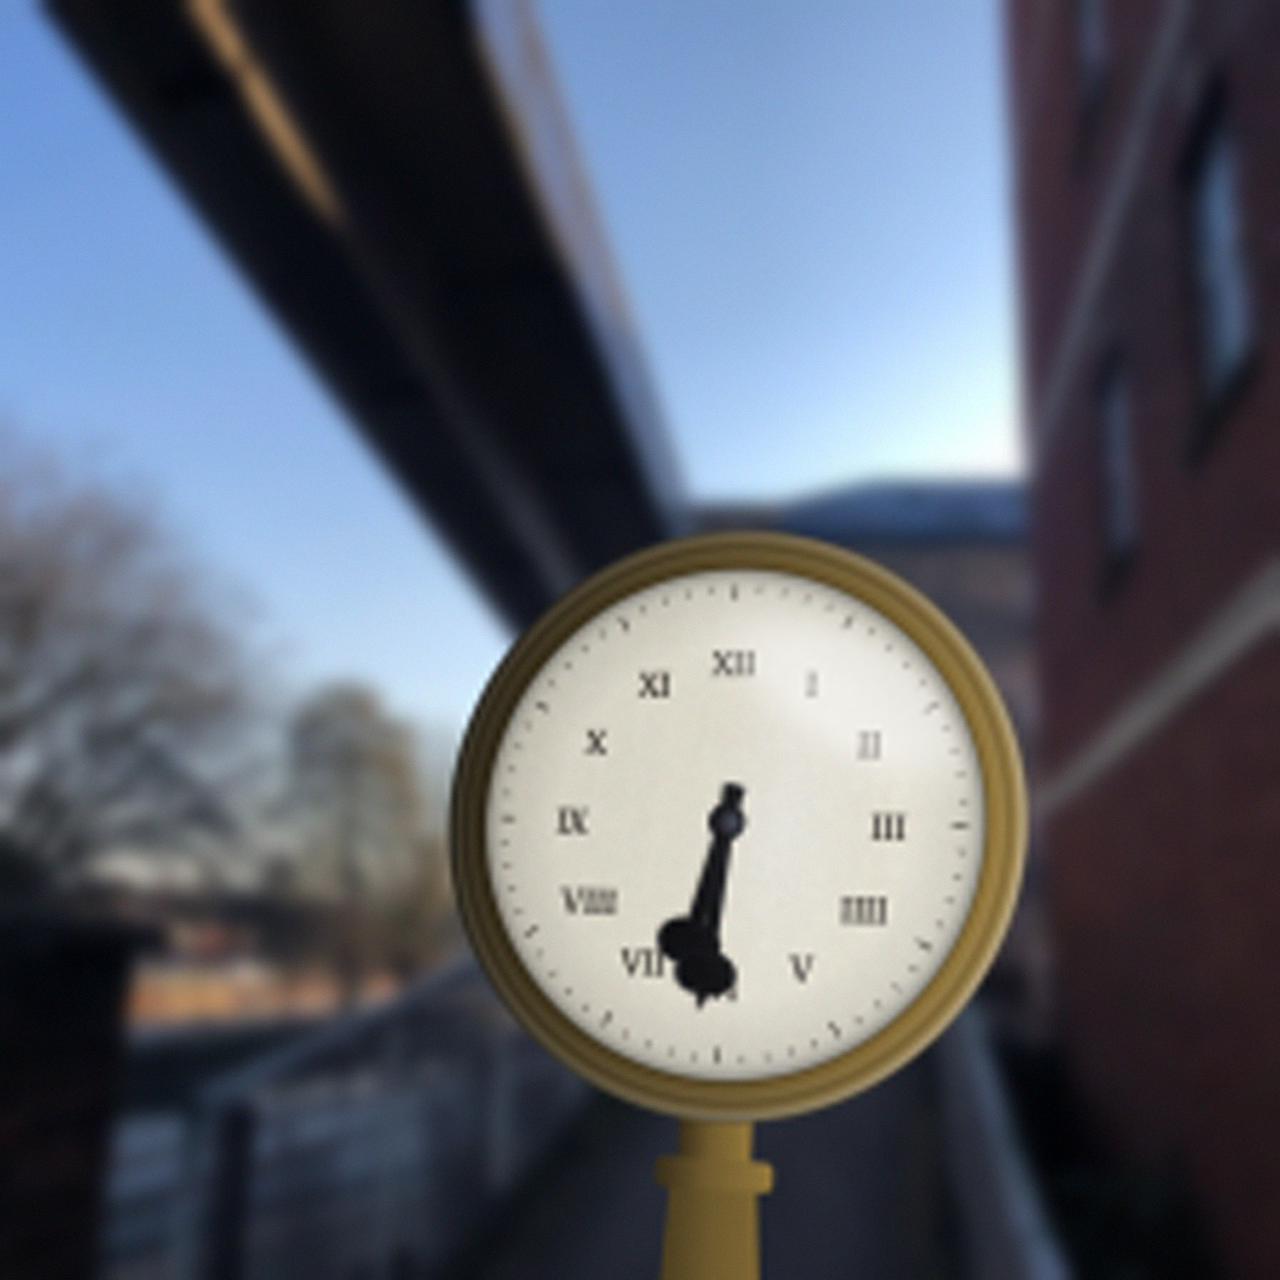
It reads 6,31
